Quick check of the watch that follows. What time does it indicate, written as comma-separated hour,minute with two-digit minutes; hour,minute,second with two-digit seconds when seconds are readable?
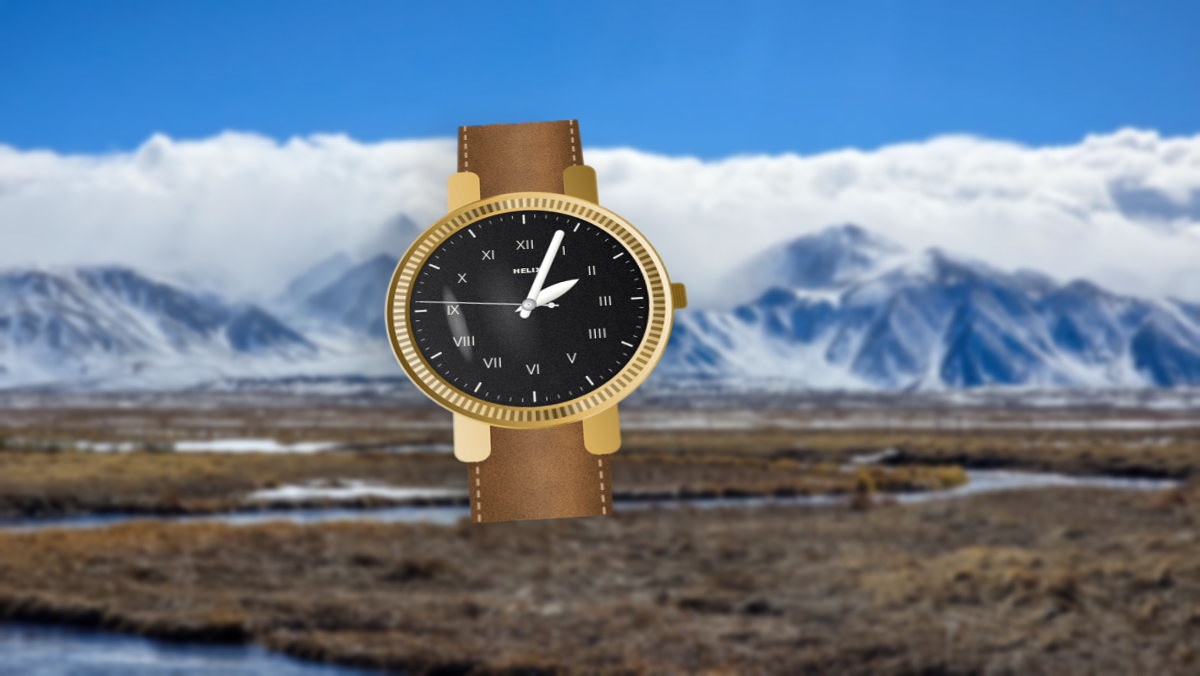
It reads 2,03,46
